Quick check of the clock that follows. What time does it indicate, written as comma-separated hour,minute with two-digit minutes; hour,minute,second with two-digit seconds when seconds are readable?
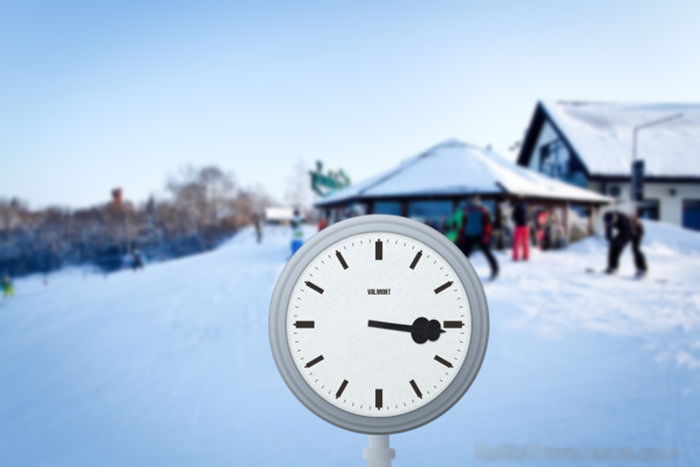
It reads 3,16
